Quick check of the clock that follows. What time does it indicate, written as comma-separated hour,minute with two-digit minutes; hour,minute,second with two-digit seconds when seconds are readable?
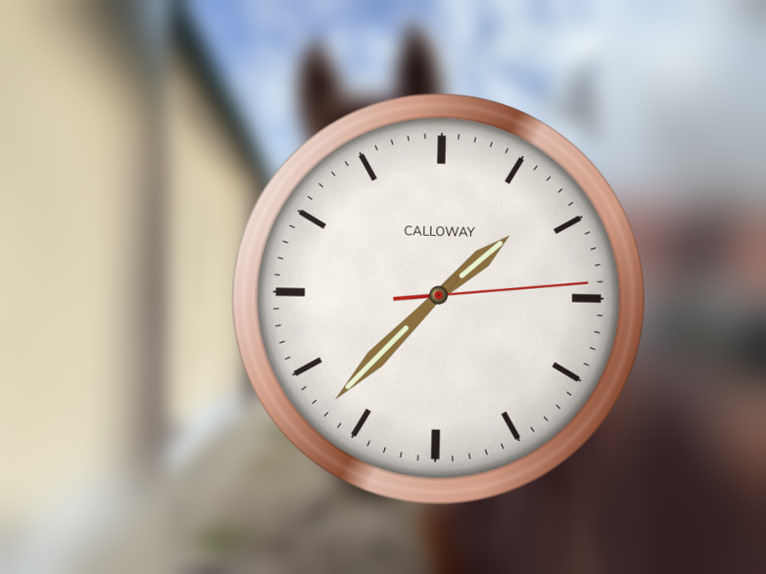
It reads 1,37,14
